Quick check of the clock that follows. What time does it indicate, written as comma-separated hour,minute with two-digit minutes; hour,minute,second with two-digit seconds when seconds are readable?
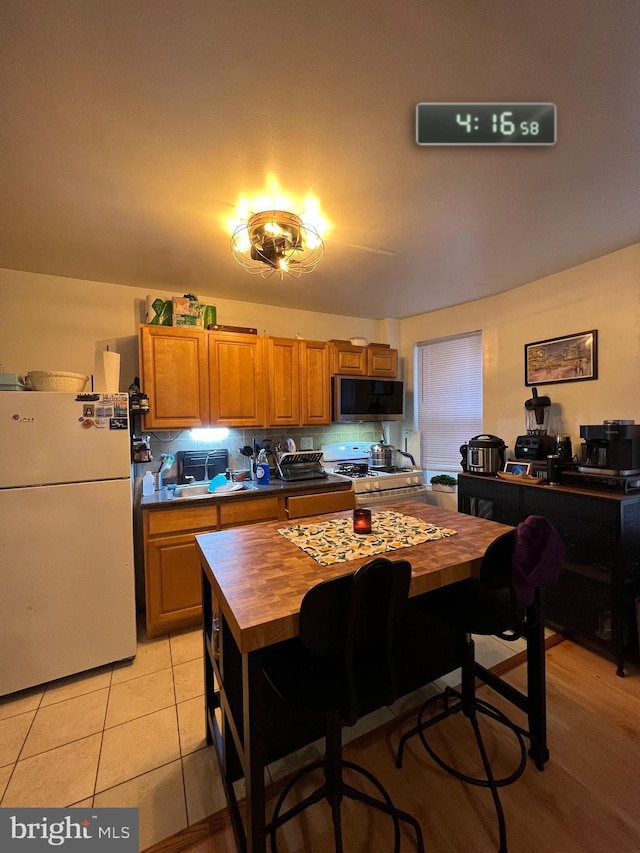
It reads 4,16,58
